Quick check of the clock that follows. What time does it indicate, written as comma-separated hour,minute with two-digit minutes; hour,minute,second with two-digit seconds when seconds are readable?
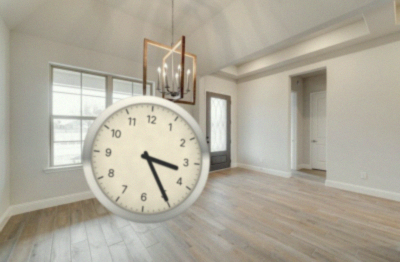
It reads 3,25
